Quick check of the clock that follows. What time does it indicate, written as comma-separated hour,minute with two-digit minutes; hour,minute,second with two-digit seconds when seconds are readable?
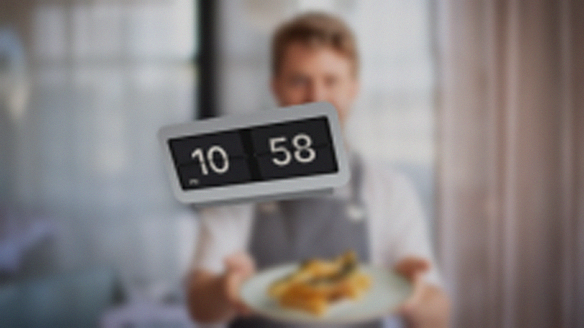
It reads 10,58
